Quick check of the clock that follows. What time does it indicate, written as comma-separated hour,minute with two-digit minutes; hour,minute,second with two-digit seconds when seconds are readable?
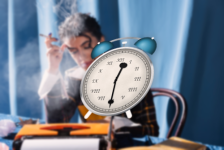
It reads 12,30
